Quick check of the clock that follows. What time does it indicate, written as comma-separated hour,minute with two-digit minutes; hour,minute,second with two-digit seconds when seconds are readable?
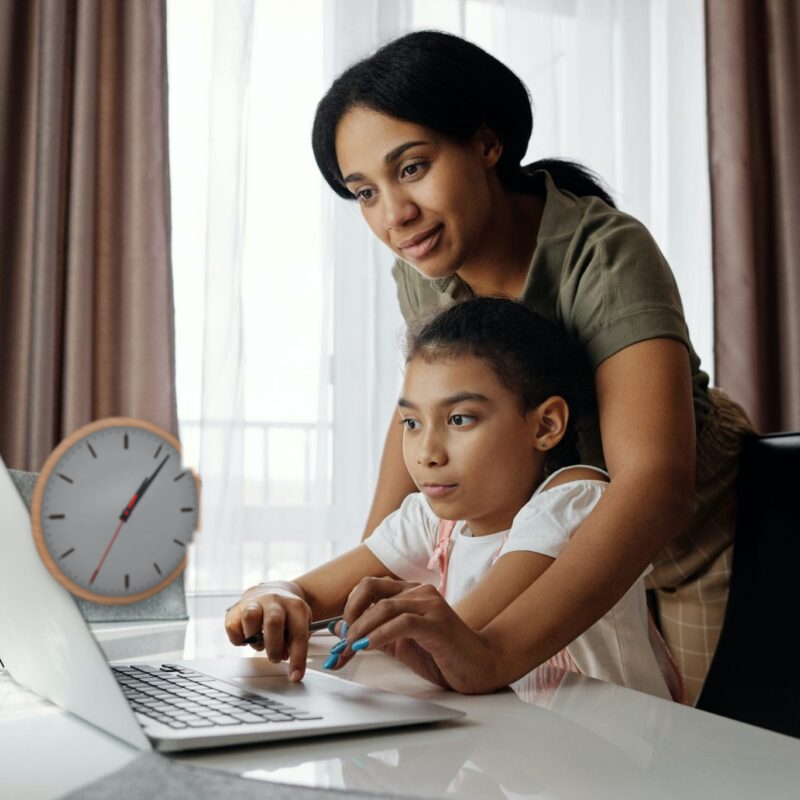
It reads 1,06,35
